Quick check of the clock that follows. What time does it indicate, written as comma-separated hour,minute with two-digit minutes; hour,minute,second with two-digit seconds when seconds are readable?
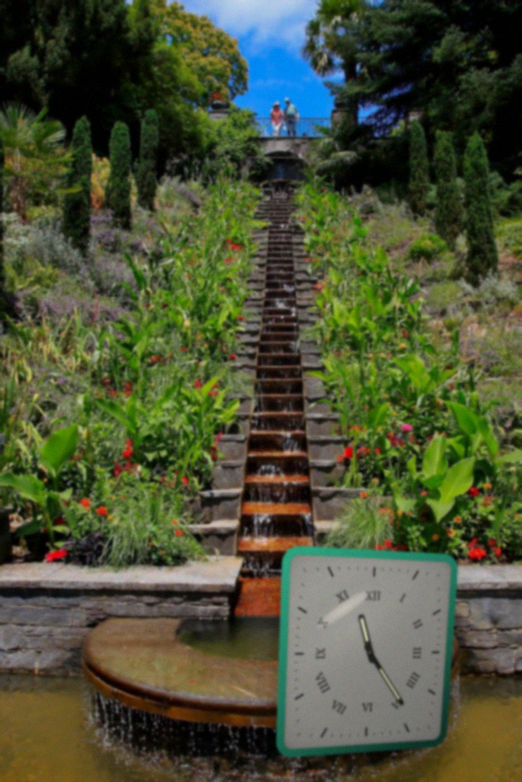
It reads 11,24
